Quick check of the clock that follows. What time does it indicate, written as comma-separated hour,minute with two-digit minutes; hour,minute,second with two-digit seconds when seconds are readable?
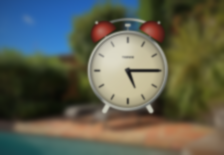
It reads 5,15
